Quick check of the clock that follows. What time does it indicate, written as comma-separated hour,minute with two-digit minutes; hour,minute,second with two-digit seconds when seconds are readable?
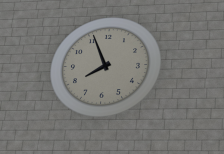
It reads 7,56
